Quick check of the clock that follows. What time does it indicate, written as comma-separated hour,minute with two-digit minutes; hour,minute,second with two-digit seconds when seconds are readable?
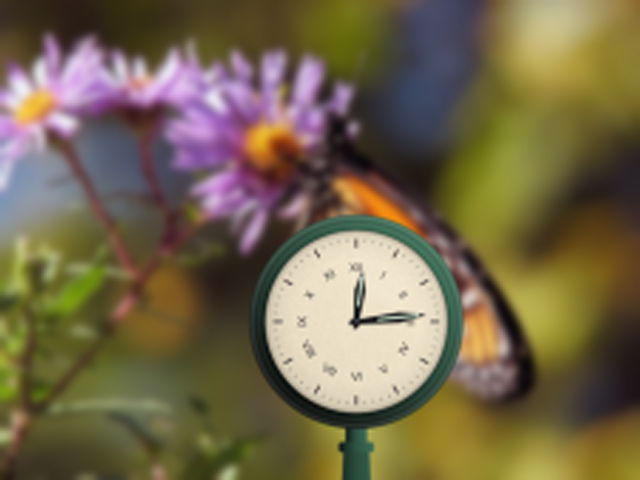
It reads 12,14
